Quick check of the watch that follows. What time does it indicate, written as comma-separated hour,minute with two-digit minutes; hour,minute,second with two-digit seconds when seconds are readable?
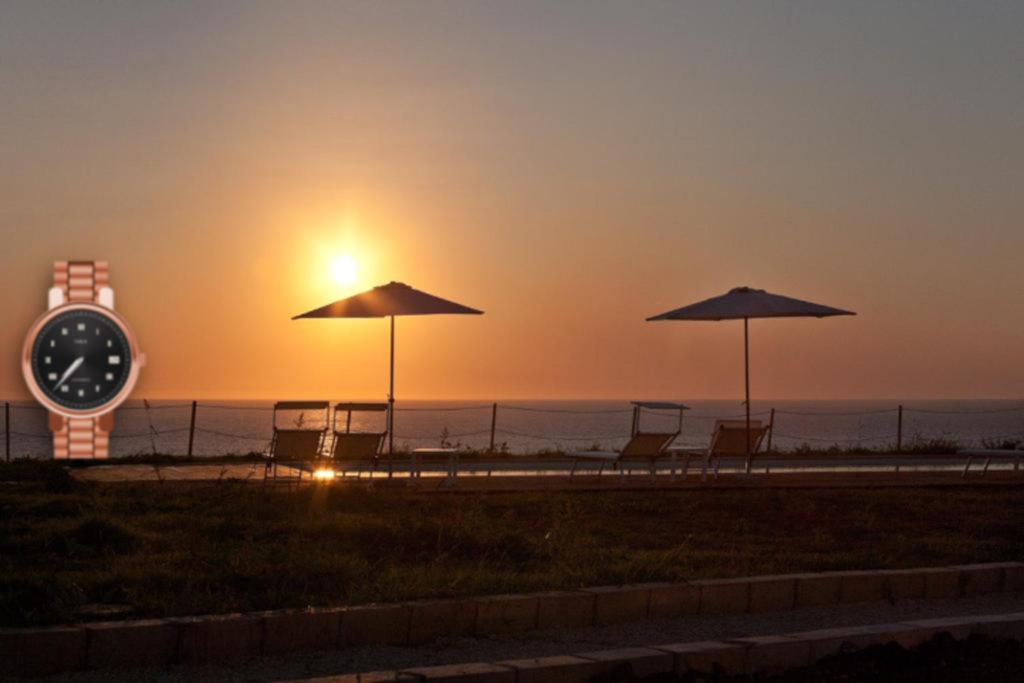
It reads 7,37
